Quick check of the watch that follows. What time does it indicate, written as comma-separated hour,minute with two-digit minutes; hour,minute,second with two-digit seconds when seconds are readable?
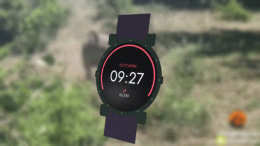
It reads 9,27
